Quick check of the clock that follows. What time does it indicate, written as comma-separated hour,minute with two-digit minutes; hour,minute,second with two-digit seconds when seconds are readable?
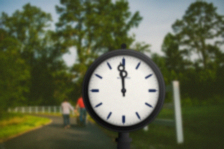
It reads 11,59
